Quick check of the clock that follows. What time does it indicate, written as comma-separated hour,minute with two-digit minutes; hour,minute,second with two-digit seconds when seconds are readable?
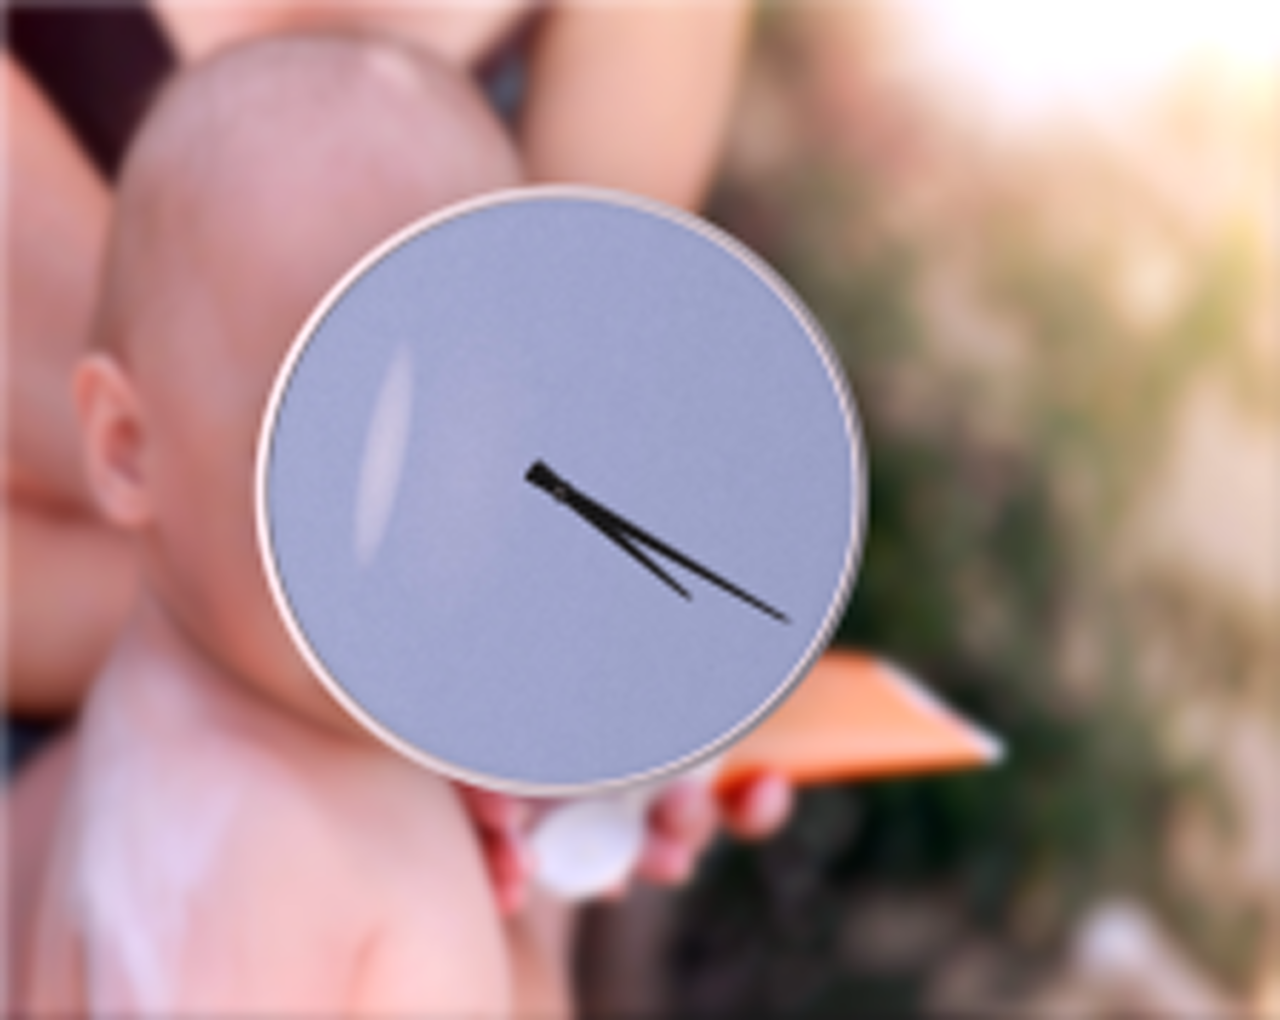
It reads 4,20
